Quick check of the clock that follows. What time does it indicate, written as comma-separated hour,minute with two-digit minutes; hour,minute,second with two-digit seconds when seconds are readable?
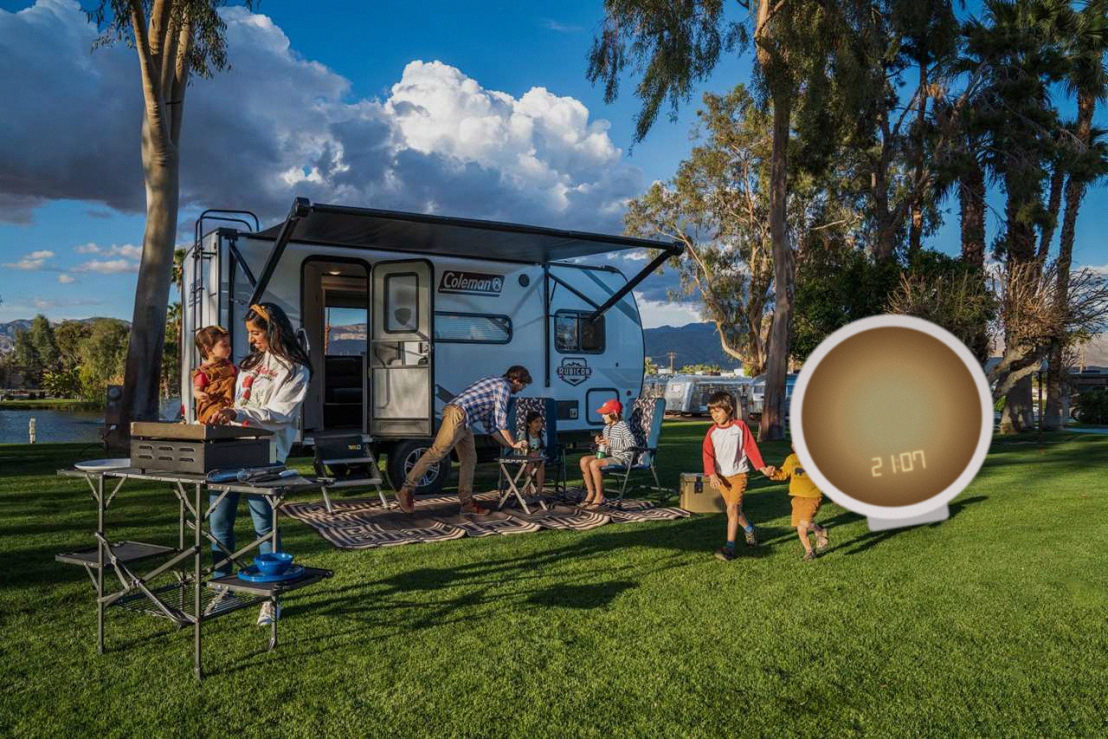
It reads 21,07
